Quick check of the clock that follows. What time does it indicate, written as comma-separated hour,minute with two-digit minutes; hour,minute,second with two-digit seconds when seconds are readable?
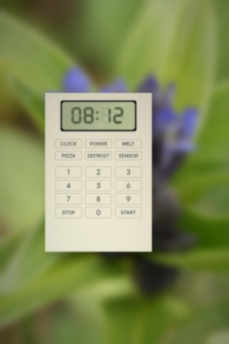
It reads 8,12
